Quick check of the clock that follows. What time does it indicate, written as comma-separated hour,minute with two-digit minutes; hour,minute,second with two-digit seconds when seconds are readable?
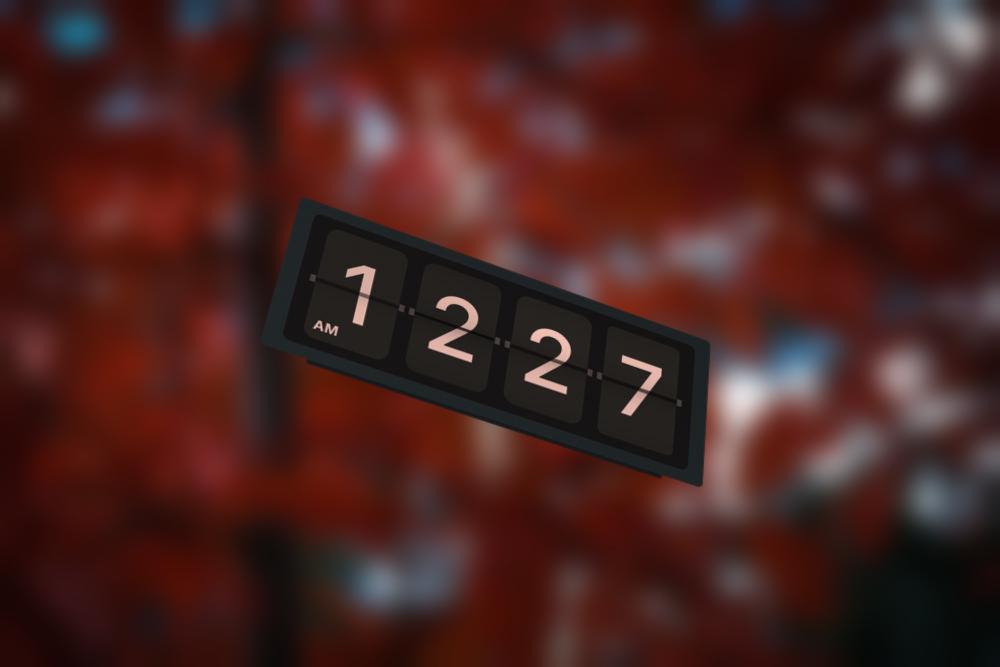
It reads 12,27
